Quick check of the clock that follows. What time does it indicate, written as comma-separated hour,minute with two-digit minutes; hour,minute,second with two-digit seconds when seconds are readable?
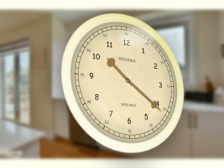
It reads 10,21
